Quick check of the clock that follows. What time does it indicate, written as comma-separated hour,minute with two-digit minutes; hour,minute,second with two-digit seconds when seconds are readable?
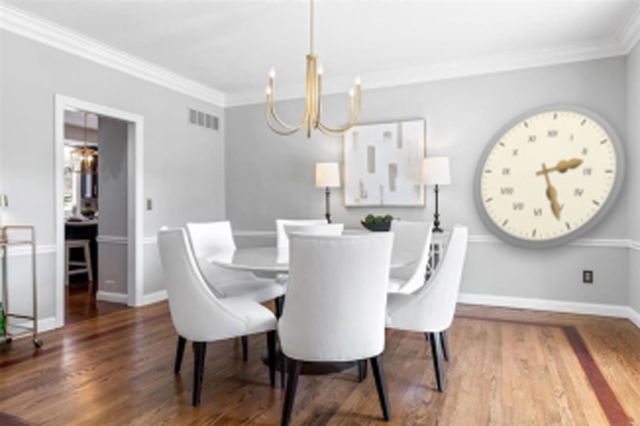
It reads 2,26
